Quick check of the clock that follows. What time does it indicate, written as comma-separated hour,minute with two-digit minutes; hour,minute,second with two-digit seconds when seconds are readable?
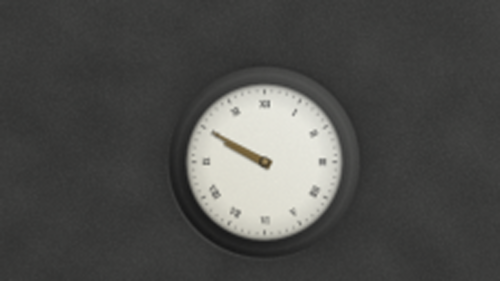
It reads 9,50
